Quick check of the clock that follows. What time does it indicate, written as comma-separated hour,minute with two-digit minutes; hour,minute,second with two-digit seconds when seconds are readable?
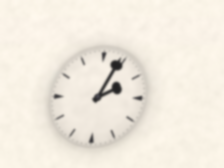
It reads 2,04
